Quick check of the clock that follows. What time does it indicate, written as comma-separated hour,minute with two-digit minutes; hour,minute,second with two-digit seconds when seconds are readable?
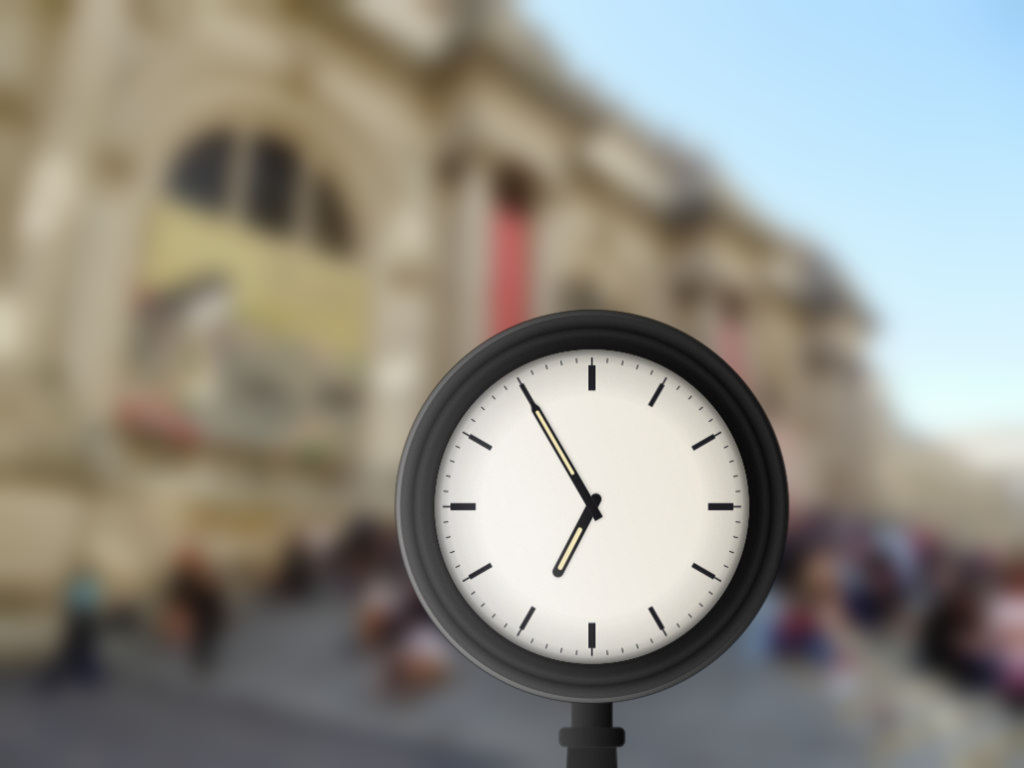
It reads 6,55
